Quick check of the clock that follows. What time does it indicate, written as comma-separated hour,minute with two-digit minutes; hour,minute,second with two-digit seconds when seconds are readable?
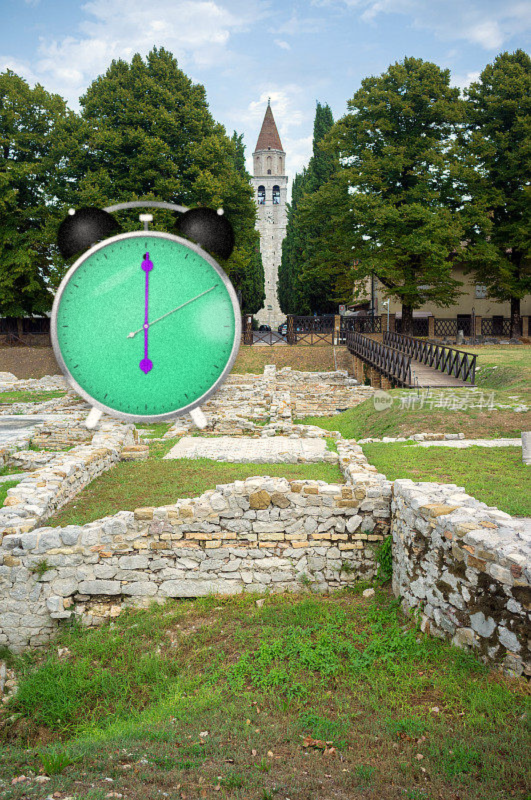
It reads 6,00,10
